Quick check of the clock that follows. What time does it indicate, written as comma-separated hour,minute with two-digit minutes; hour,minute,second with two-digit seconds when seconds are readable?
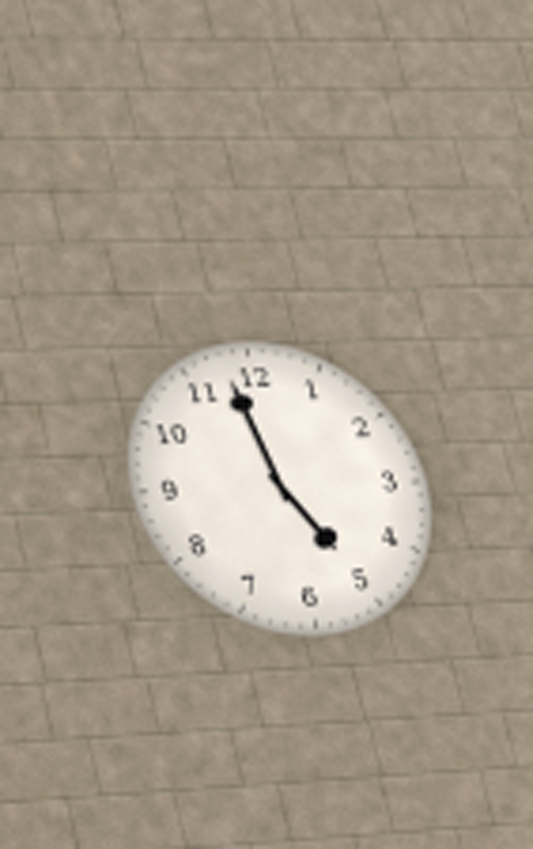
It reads 4,58
